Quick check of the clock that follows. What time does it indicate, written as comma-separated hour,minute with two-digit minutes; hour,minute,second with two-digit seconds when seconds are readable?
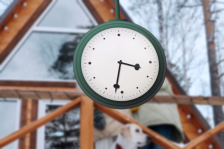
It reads 3,32
